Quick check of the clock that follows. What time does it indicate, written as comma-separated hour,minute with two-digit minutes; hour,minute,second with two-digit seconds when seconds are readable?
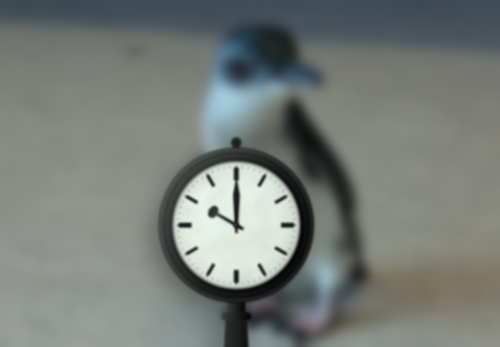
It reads 10,00
